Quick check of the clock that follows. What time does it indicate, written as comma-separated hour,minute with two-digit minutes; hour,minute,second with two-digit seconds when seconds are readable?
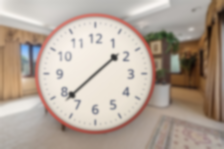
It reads 1,38
